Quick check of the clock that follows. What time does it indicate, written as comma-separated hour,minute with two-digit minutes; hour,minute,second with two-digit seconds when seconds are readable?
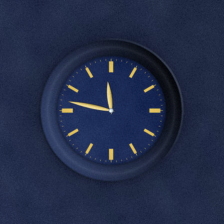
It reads 11,47
